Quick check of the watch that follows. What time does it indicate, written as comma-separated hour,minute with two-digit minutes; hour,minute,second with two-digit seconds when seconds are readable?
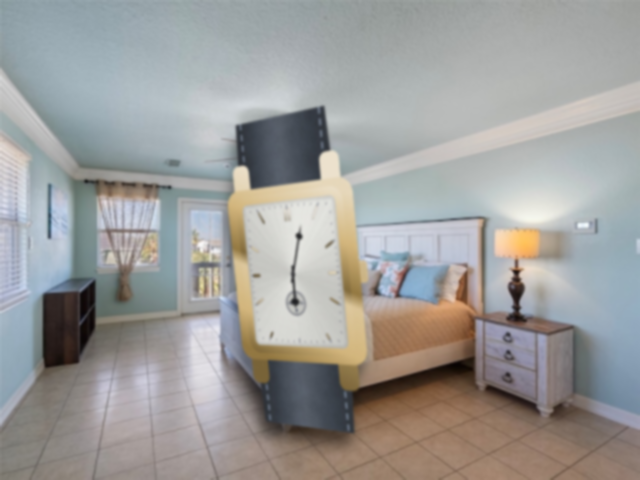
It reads 6,03
